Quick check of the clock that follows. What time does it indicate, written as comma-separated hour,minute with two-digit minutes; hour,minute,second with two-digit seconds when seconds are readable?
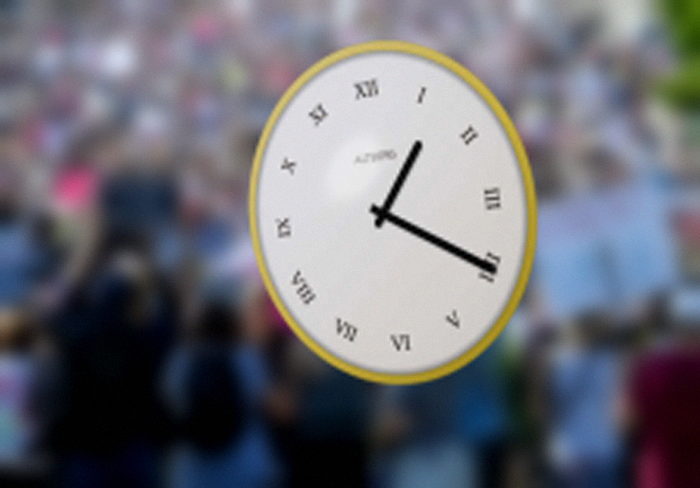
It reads 1,20
